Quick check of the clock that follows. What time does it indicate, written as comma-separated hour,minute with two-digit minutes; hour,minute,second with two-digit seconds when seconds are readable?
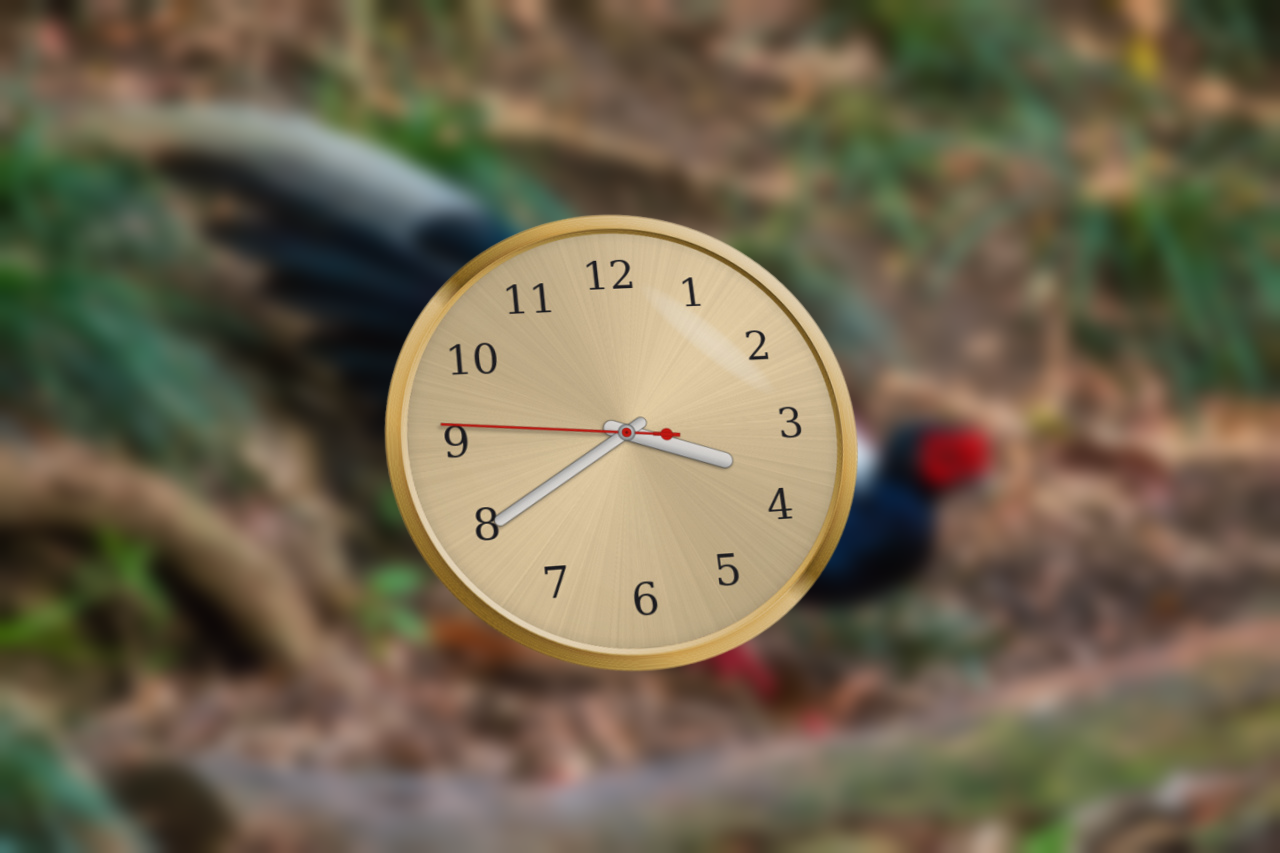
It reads 3,39,46
